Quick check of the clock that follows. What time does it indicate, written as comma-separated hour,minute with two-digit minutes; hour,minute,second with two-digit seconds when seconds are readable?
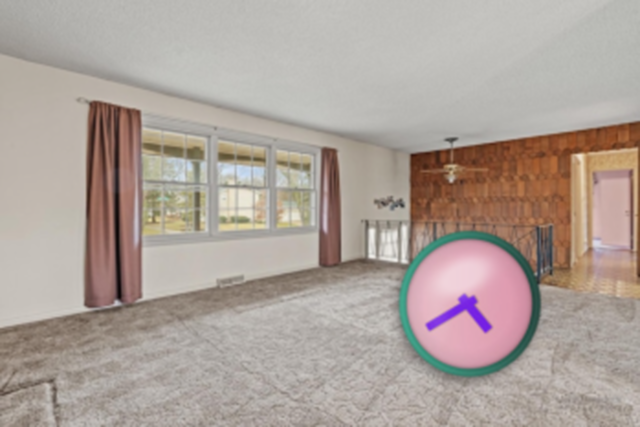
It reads 4,40
